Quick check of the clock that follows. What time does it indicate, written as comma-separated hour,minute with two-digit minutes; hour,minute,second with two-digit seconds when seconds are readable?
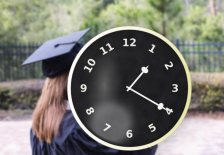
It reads 1,20
